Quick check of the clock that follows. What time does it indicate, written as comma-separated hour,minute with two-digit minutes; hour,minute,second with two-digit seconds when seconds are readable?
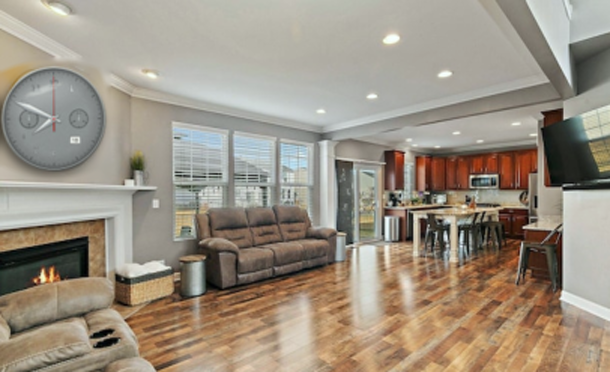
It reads 7,49
